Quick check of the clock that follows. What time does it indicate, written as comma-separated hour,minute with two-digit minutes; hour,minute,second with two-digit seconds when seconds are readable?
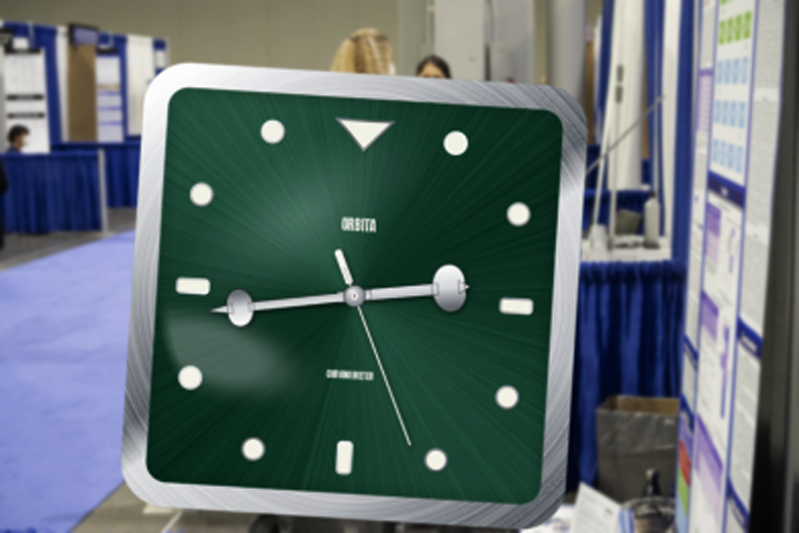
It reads 2,43,26
